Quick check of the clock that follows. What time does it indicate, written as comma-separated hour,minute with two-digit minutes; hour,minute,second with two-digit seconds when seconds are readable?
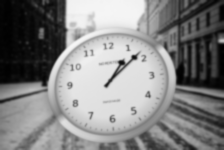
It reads 1,08
